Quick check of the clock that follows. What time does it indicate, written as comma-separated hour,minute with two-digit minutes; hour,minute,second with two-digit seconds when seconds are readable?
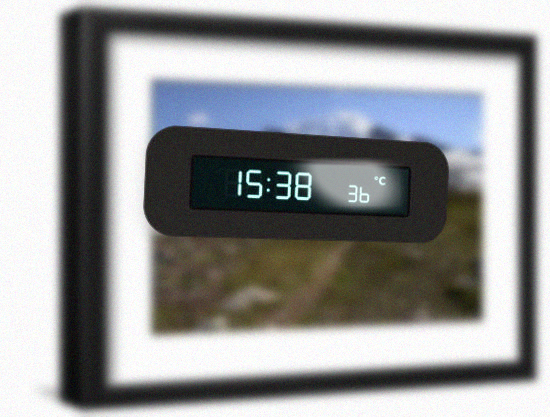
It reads 15,38
